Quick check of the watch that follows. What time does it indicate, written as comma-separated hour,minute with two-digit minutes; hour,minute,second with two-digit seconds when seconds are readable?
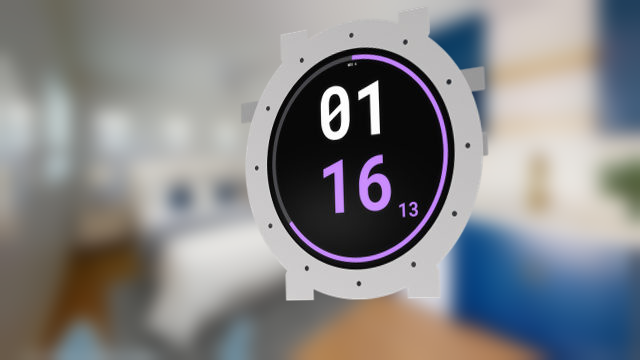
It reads 1,16,13
